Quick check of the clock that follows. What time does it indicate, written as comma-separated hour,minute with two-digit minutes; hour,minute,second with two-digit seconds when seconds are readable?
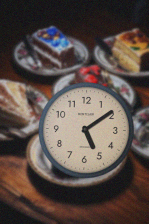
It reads 5,09
